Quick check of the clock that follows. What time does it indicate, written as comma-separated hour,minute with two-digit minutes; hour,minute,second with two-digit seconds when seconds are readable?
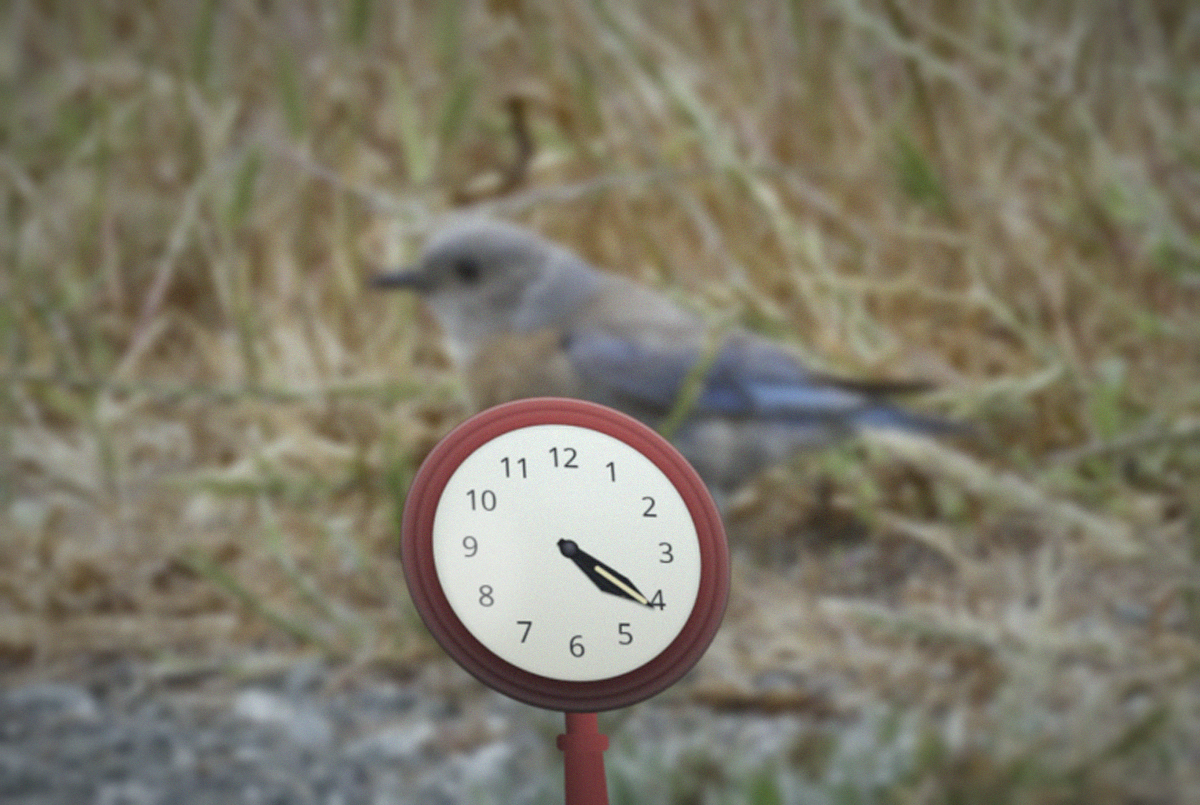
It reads 4,21
